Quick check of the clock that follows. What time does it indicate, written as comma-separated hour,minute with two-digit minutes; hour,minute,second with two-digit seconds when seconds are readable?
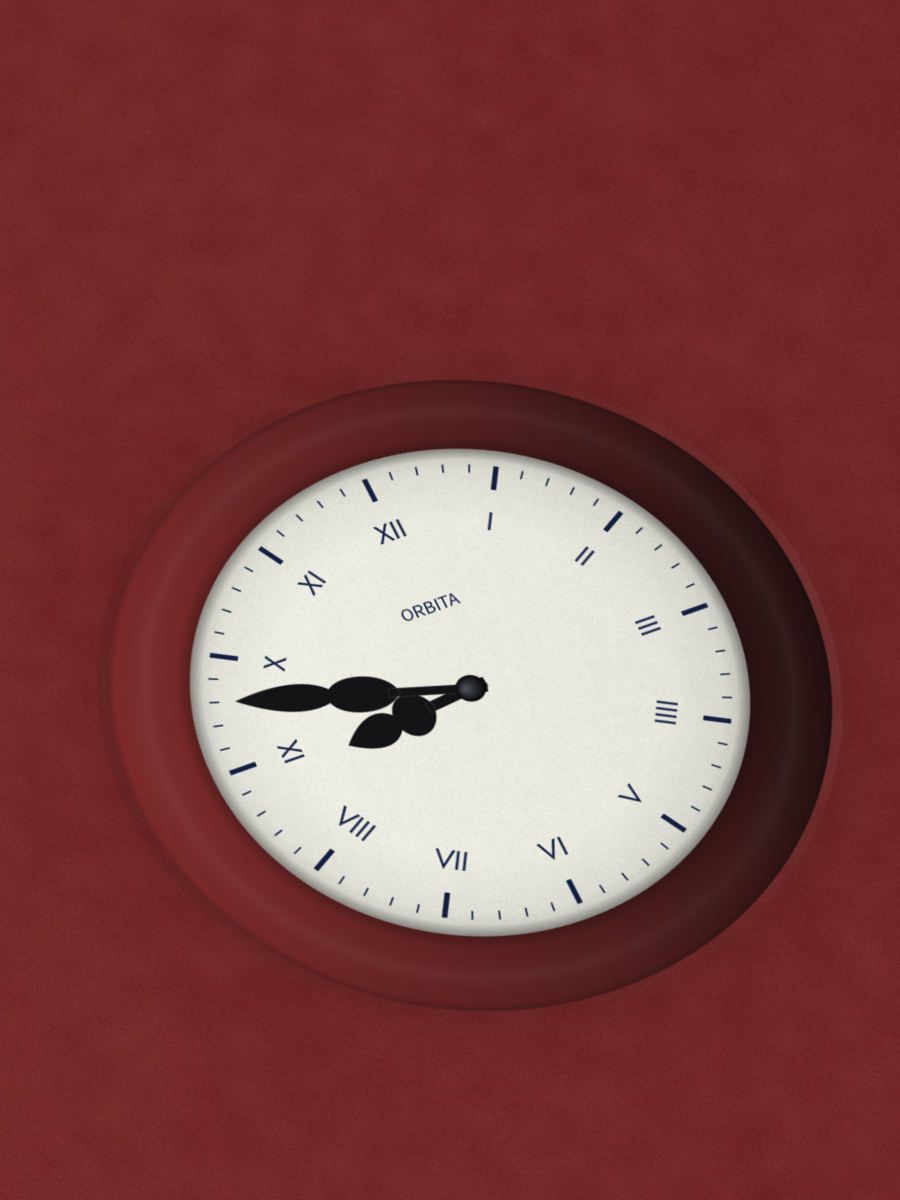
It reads 8,48
